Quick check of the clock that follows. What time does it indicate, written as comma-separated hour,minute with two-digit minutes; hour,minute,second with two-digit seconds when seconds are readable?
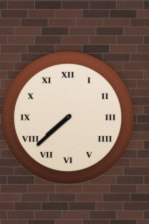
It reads 7,38
